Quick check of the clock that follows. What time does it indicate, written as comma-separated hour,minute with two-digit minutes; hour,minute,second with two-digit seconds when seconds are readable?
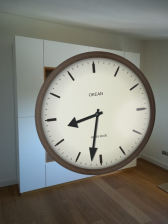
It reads 8,32
